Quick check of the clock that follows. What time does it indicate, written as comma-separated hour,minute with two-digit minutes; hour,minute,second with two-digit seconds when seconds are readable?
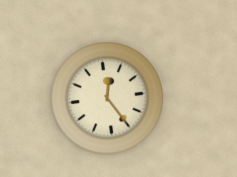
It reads 12,25
